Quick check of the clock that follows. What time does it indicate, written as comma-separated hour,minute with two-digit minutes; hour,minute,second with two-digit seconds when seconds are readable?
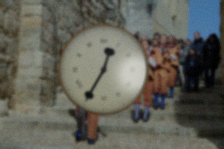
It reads 12,35
